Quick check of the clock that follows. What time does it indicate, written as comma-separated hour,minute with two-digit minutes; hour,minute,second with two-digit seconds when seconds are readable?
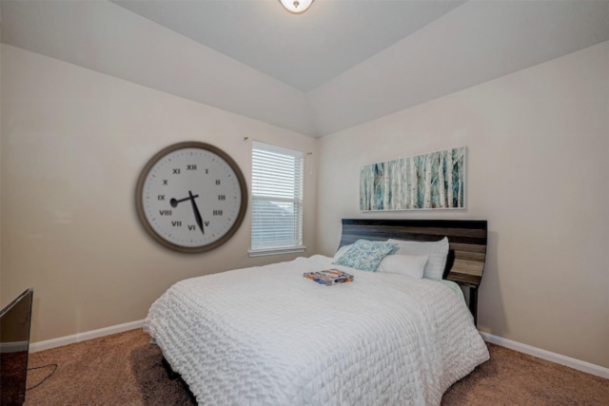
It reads 8,27
